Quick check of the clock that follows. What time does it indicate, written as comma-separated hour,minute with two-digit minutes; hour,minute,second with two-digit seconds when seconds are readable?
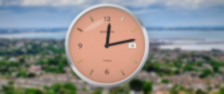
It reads 12,13
